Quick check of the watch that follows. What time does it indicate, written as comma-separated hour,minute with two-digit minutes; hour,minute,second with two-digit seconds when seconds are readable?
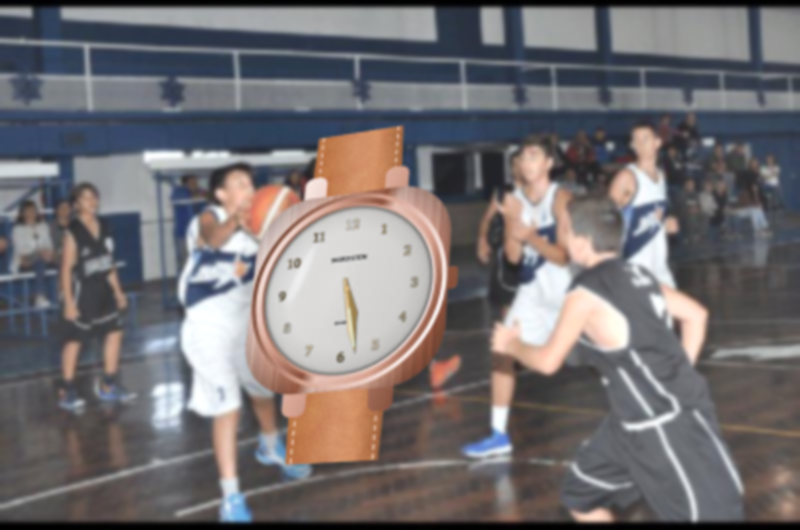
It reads 5,28
